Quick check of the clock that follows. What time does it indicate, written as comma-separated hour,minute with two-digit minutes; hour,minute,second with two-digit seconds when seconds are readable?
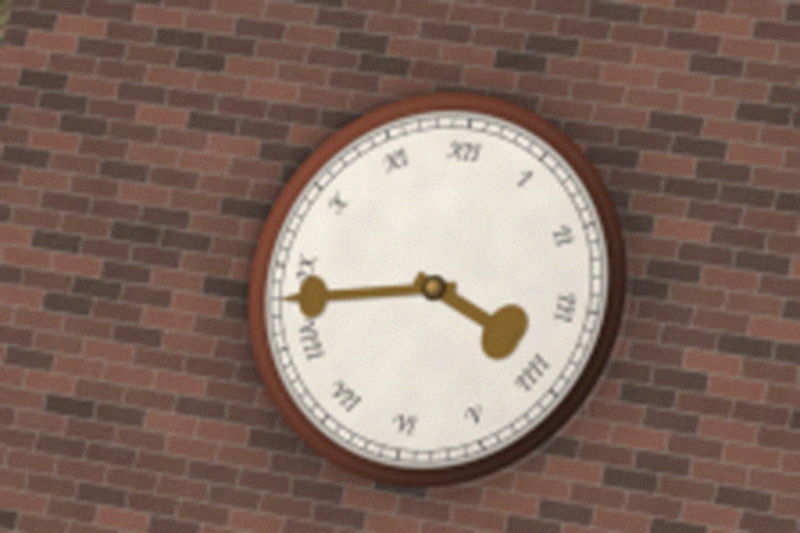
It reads 3,43
